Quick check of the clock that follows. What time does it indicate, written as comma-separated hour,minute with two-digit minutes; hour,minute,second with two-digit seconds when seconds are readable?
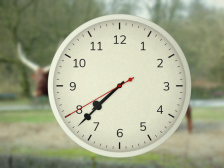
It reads 7,37,40
